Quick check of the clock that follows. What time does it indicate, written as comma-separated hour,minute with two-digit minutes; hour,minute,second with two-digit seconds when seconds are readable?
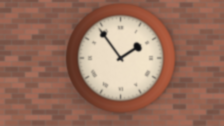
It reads 1,54
